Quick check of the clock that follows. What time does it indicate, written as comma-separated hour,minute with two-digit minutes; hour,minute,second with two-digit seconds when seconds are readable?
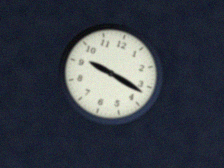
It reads 9,17
